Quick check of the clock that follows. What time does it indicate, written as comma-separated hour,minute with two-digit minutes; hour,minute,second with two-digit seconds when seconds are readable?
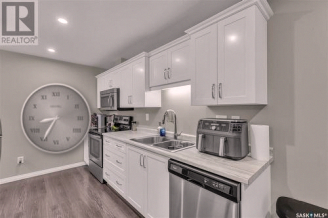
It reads 8,35
